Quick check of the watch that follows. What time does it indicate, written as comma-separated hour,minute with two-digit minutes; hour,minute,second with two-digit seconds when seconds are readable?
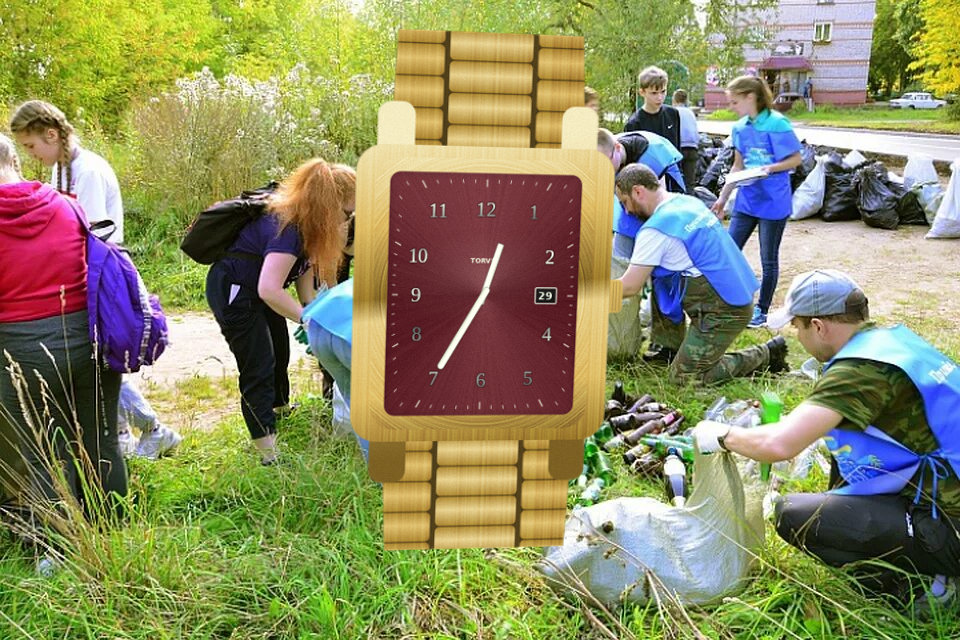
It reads 12,35
